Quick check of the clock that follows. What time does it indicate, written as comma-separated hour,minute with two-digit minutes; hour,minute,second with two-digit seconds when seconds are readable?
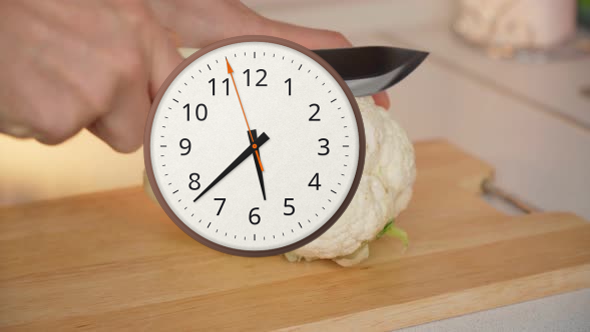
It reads 5,37,57
